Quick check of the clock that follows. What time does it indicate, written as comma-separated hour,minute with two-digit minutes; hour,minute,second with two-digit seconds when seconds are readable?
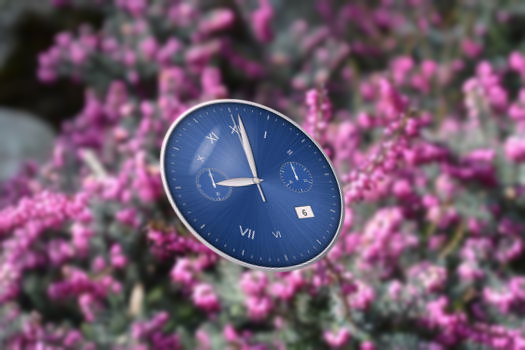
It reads 9,01
